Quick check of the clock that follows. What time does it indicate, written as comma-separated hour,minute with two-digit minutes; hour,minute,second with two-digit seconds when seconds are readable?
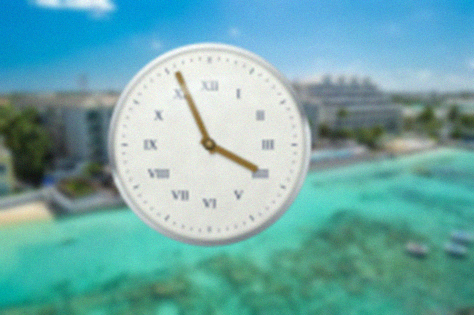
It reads 3,56
